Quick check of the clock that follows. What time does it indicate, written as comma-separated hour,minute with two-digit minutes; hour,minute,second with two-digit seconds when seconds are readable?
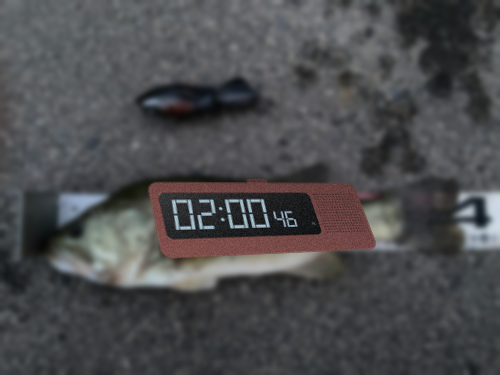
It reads 2,00,46
